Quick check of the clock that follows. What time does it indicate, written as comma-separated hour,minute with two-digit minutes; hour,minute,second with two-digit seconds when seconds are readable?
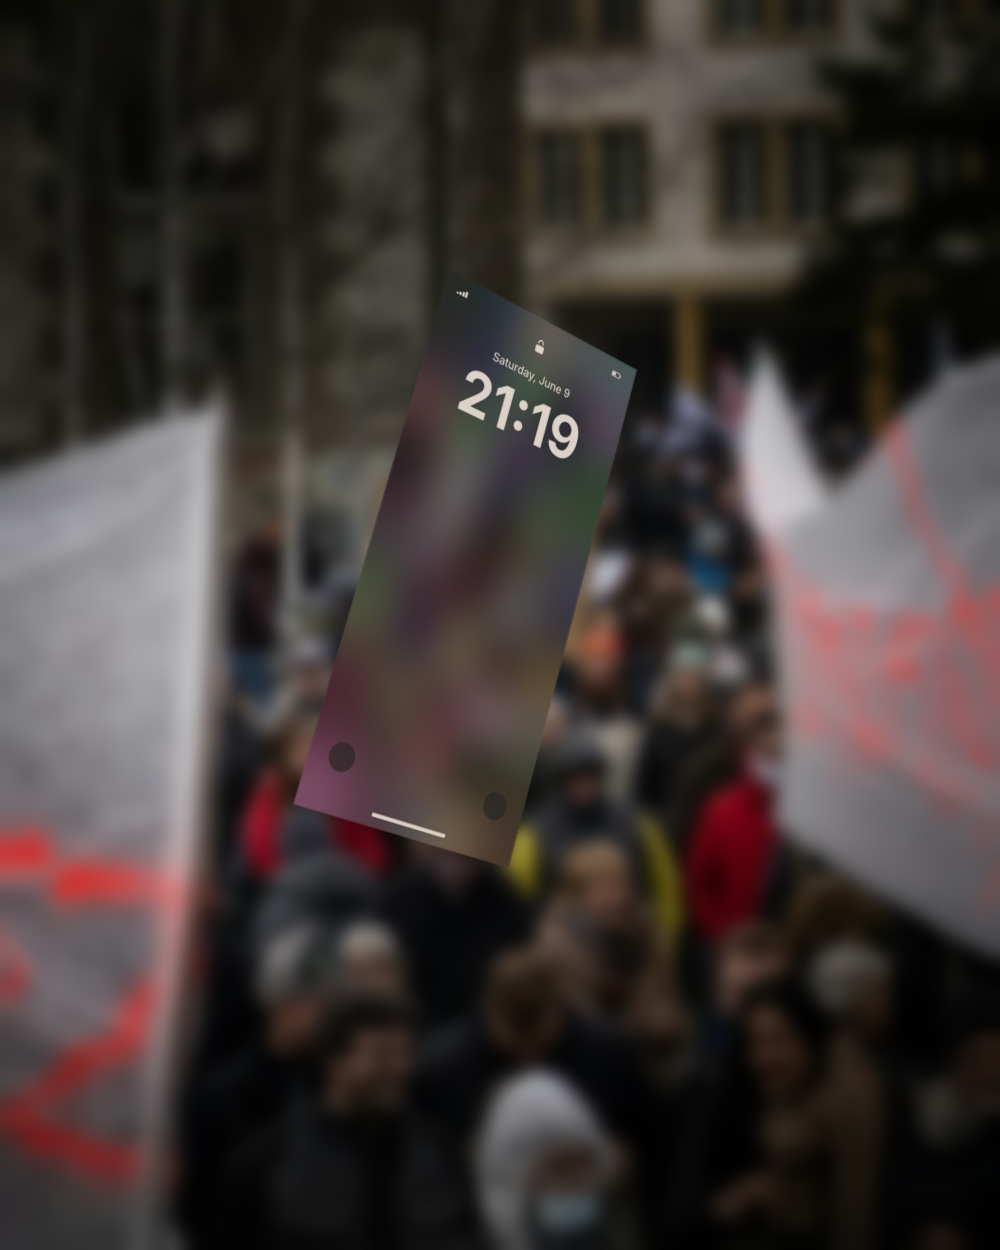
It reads 21,19
